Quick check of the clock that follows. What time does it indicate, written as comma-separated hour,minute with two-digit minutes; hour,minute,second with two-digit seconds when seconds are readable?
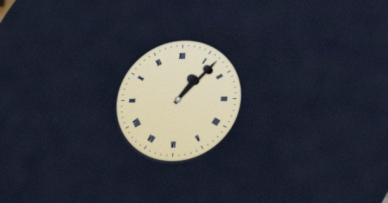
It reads 1,07
